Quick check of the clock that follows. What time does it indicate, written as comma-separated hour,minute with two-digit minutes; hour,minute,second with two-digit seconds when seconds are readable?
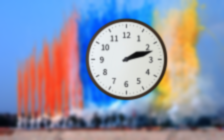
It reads 2,12
